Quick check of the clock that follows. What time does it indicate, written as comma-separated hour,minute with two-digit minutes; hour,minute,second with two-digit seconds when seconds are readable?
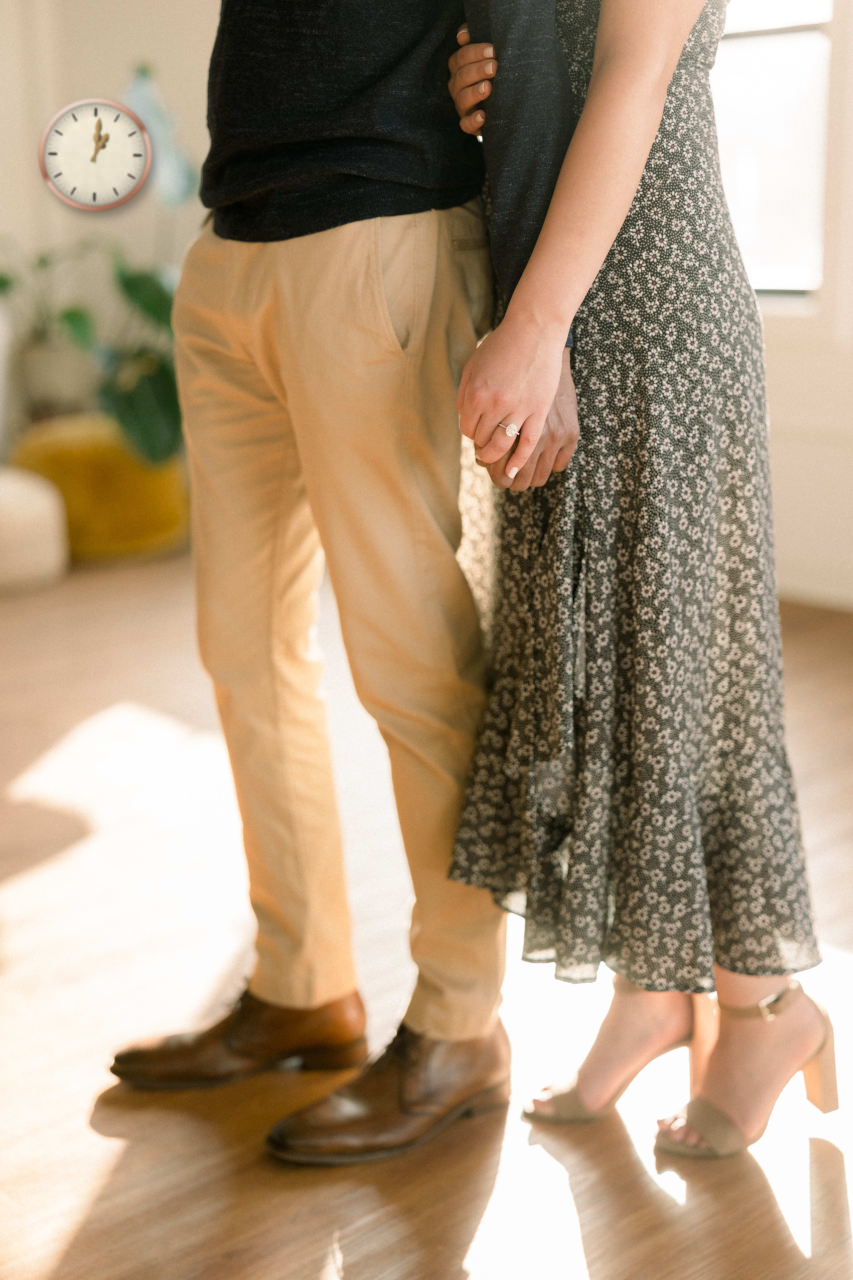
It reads 1,01
